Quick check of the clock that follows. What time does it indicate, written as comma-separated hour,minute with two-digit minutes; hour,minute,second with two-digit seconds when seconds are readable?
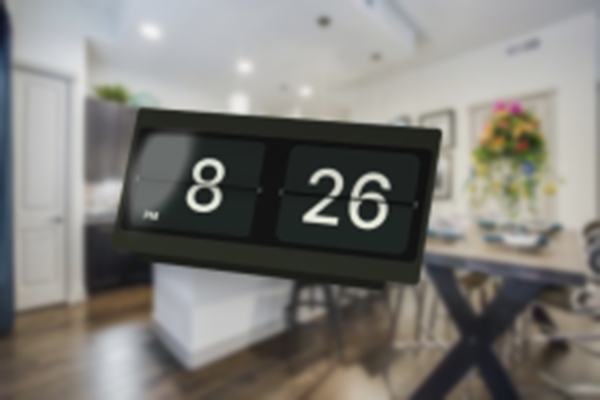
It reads 8,26
